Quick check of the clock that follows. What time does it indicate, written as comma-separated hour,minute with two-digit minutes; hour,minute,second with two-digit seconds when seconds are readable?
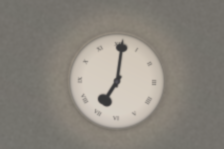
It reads 7,01
